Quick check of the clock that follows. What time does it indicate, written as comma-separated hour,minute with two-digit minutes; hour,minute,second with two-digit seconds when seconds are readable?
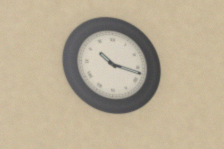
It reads 10,17
